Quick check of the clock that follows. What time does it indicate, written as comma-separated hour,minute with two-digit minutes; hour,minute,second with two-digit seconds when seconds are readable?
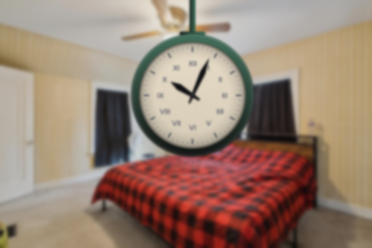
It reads 10,04
